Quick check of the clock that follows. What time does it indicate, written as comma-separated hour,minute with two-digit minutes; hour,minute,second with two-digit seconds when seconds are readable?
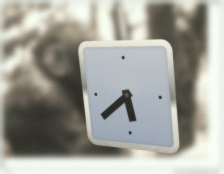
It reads 5,39
